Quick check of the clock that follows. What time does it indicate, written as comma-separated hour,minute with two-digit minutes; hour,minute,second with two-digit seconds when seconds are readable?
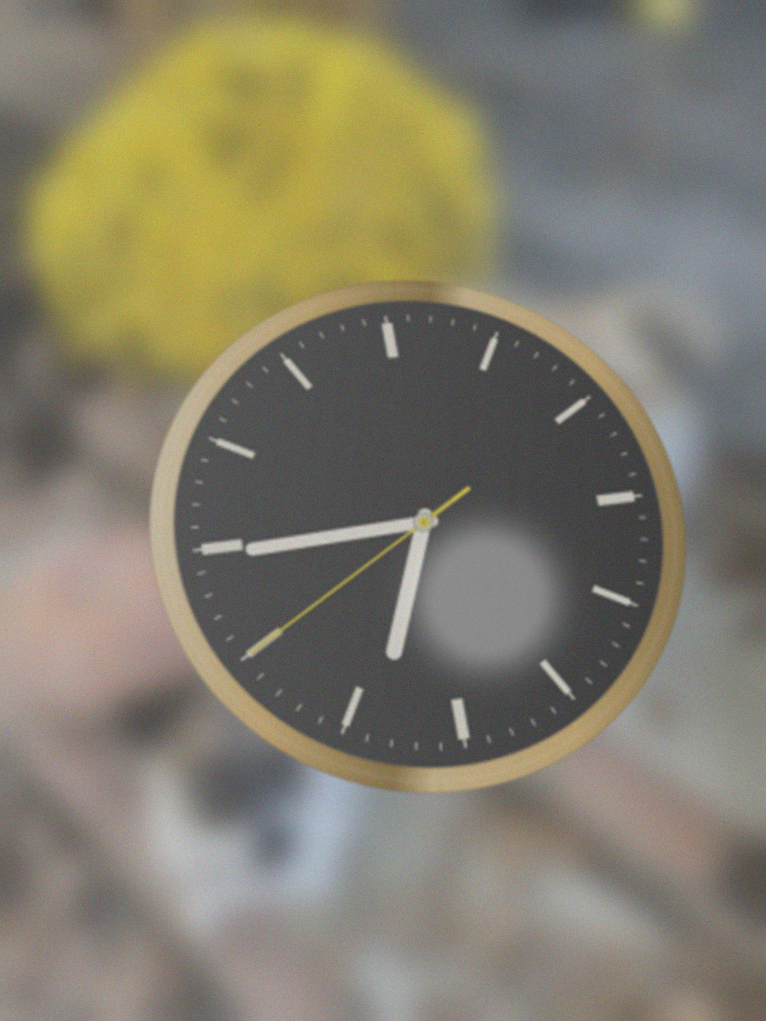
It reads 6,44,40
